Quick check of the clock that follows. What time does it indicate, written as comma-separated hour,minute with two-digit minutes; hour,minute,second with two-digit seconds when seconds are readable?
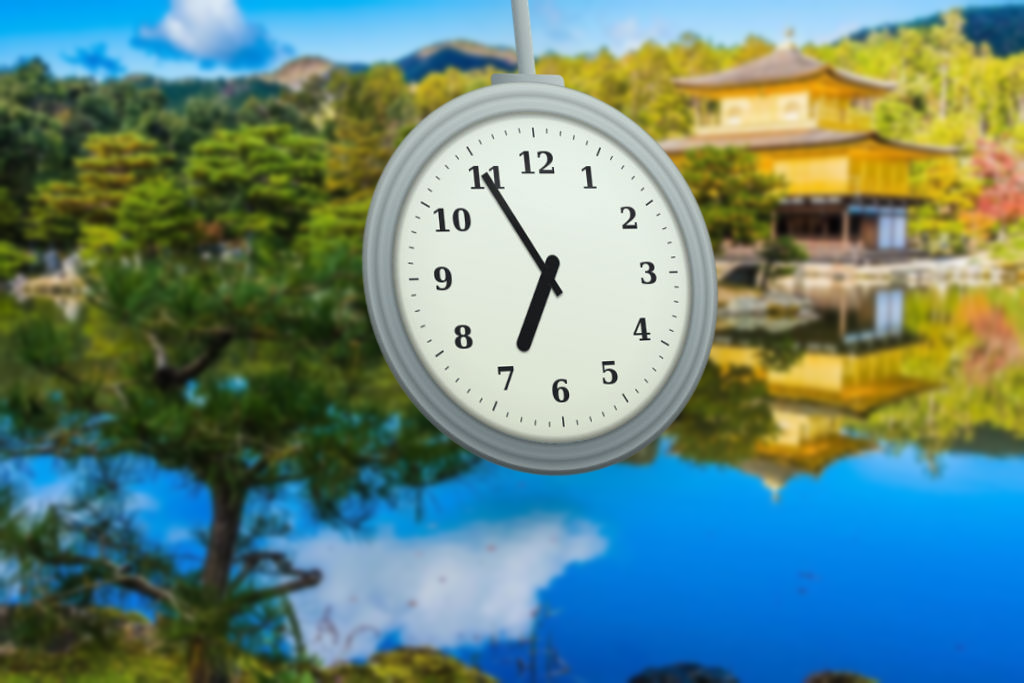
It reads 6,55
